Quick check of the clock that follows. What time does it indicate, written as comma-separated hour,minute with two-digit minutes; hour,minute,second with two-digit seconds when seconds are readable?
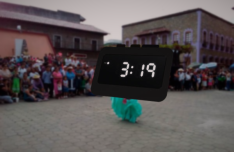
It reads 3,19
